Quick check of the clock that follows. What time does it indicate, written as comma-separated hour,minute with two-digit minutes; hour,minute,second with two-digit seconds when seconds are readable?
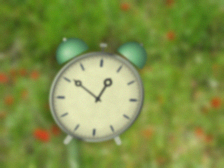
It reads 12,51
